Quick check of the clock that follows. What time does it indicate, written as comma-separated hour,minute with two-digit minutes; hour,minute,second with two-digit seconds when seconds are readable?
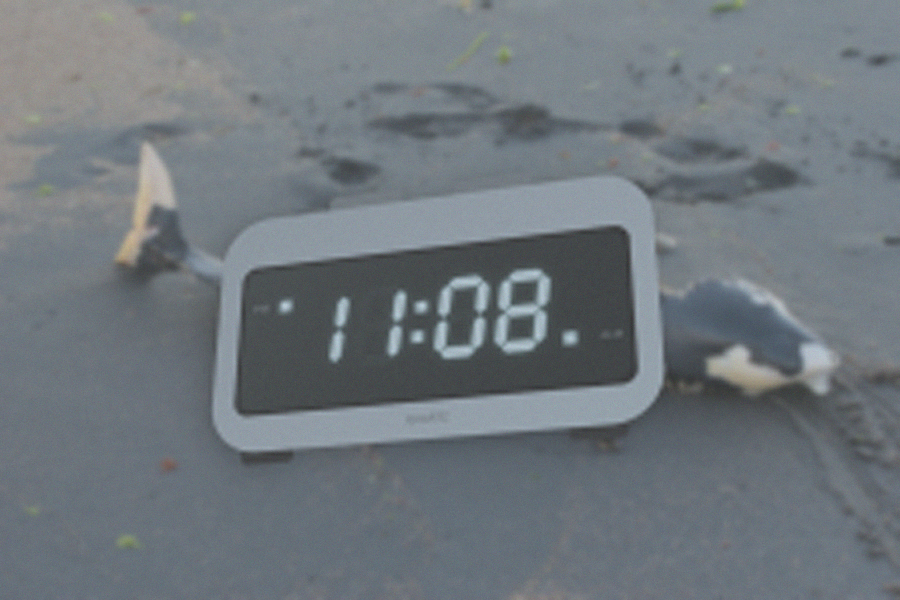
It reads 11,08
